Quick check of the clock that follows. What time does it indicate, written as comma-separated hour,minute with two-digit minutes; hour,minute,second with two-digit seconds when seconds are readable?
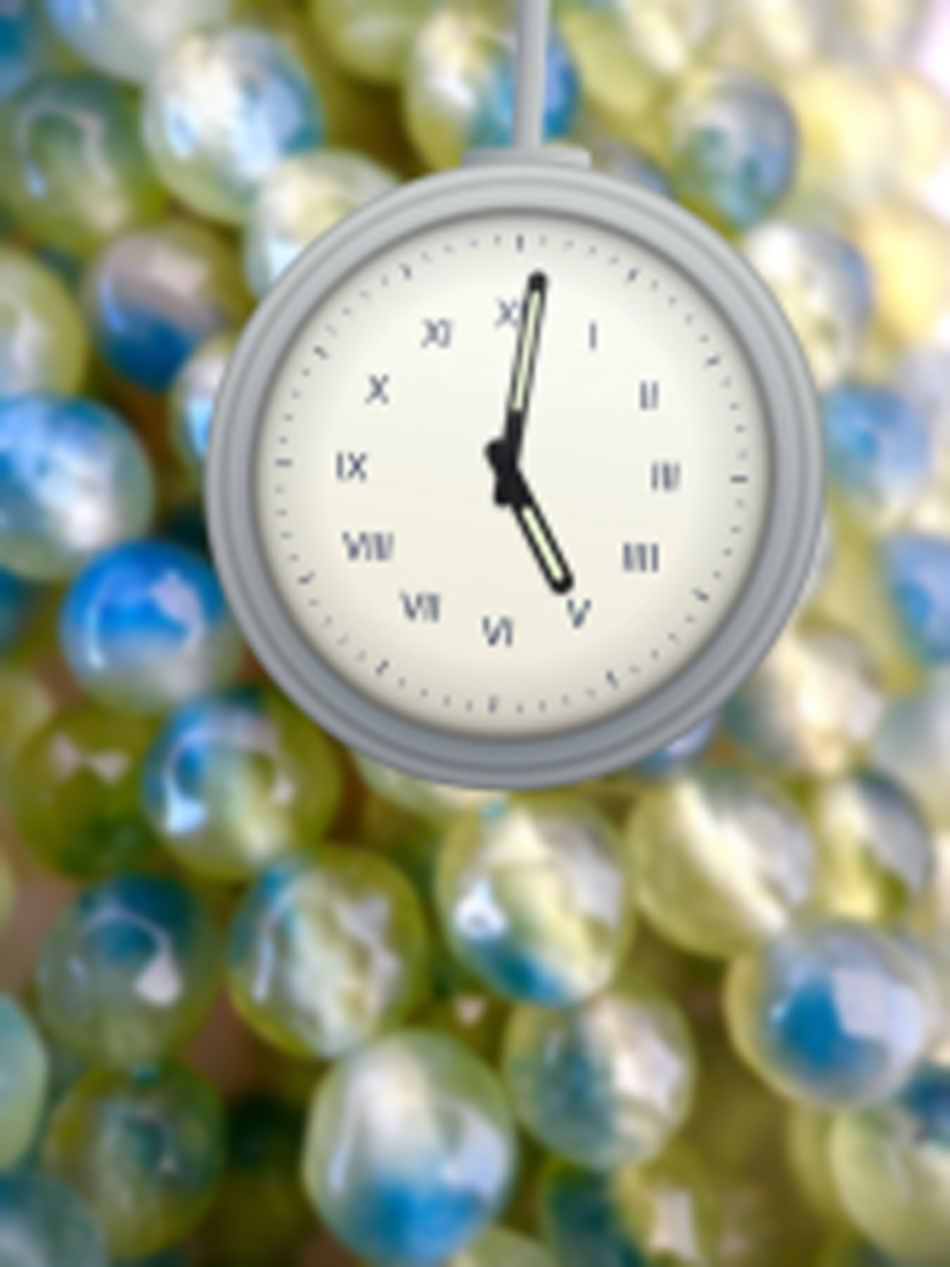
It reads 5,01
